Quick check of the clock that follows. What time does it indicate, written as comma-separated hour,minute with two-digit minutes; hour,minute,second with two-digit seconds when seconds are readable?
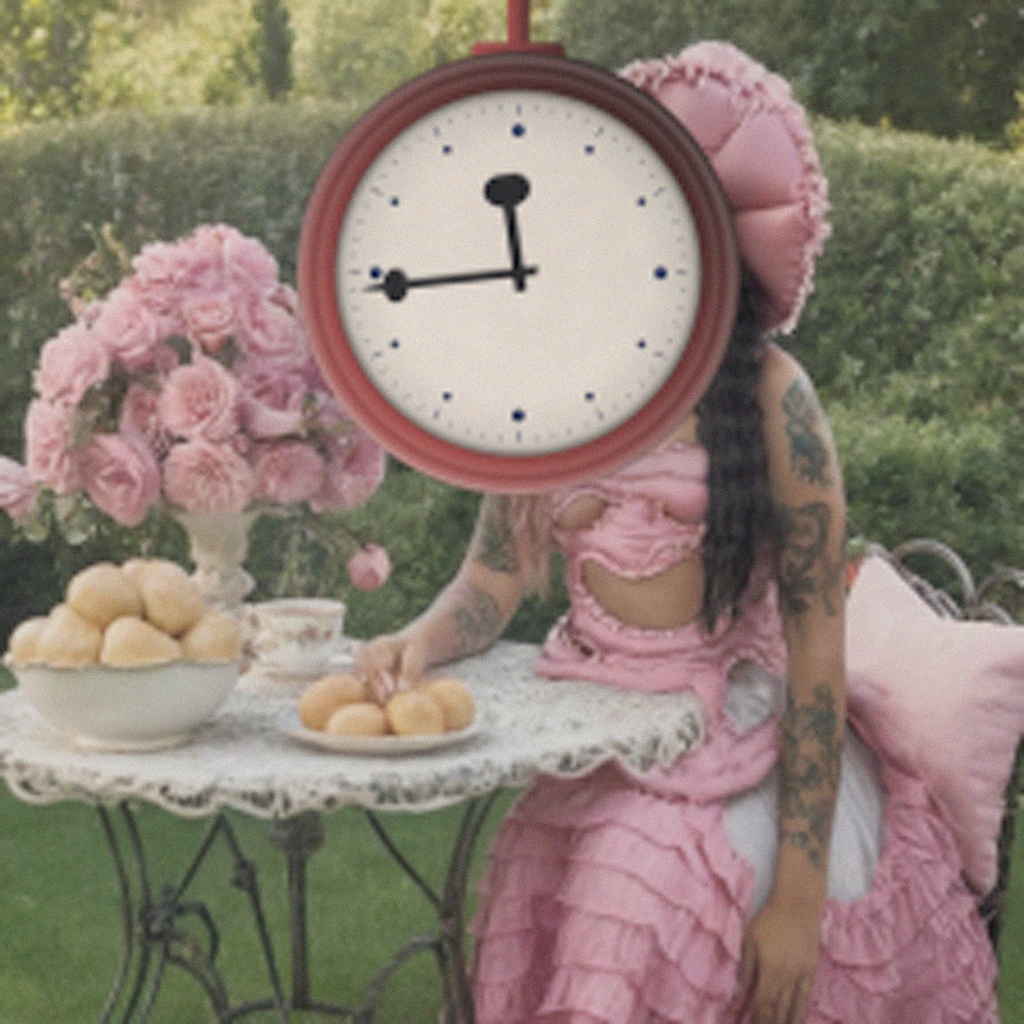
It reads 11,44
